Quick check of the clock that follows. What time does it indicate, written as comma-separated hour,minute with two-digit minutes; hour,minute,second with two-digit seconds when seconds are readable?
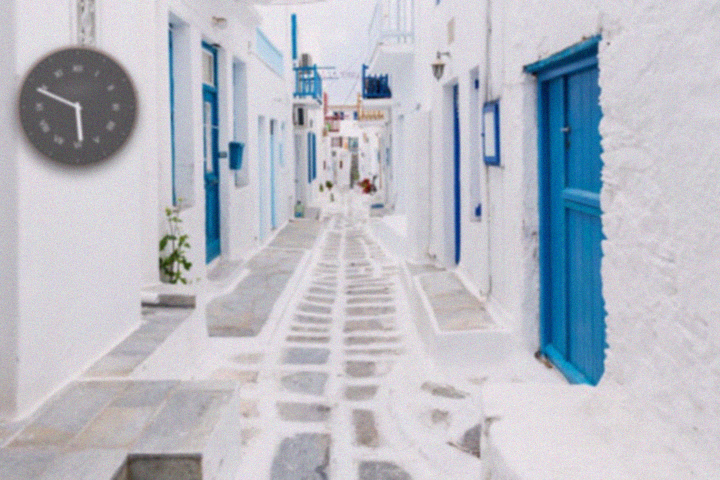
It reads 5,49
